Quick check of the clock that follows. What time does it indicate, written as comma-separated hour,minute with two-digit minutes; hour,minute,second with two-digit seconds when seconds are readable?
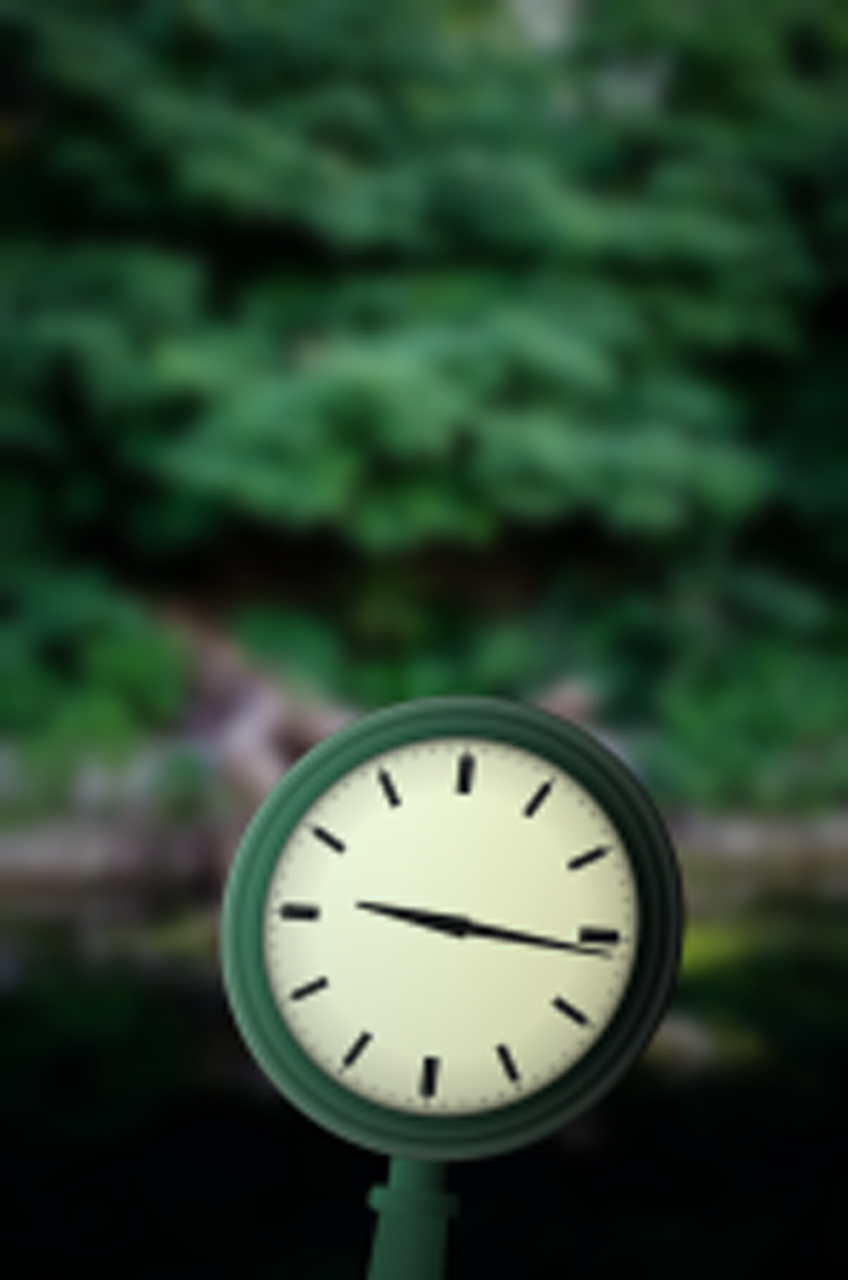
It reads 9,16
